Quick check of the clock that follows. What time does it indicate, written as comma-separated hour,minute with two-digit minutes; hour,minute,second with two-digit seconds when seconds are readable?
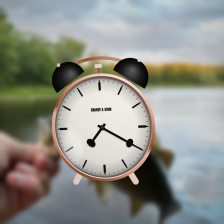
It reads 7,20
